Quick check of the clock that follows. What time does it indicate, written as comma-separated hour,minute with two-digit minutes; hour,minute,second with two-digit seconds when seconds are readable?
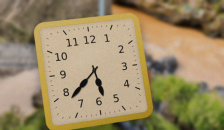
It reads 5,38
